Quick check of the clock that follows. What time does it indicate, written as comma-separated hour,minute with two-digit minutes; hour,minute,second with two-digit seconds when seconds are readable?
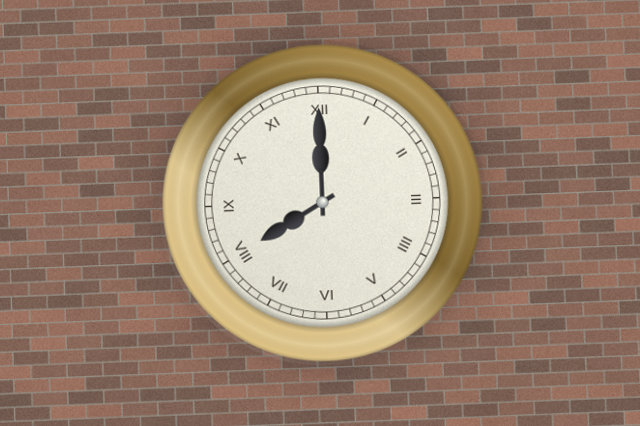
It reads 8,00
